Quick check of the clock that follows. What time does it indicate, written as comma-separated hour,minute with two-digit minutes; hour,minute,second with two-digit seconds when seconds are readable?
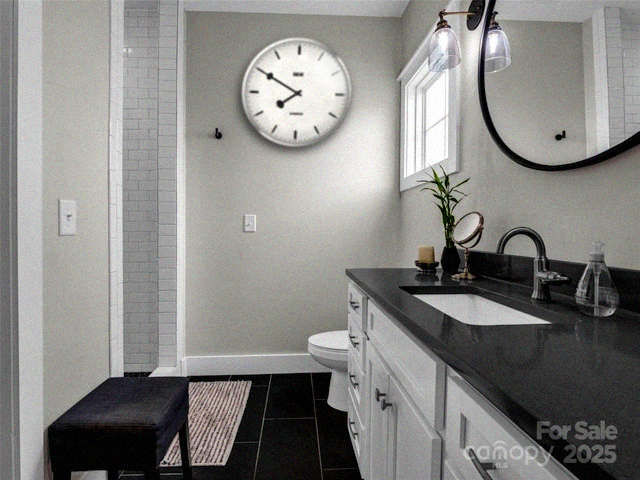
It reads 7,50
